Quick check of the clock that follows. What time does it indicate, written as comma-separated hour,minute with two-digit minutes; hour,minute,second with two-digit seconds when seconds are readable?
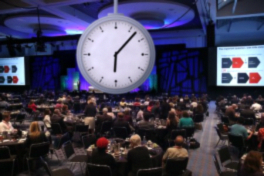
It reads 6,07
